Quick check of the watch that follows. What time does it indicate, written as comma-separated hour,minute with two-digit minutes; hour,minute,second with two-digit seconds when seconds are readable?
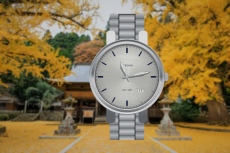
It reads 11,13
